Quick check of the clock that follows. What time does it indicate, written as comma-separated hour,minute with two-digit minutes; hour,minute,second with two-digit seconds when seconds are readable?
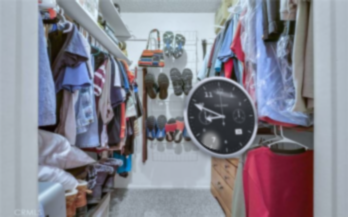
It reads 8,49
